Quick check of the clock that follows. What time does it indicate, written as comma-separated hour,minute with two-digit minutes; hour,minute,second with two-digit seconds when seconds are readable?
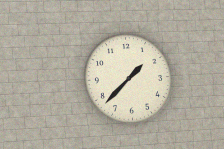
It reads 1,38
